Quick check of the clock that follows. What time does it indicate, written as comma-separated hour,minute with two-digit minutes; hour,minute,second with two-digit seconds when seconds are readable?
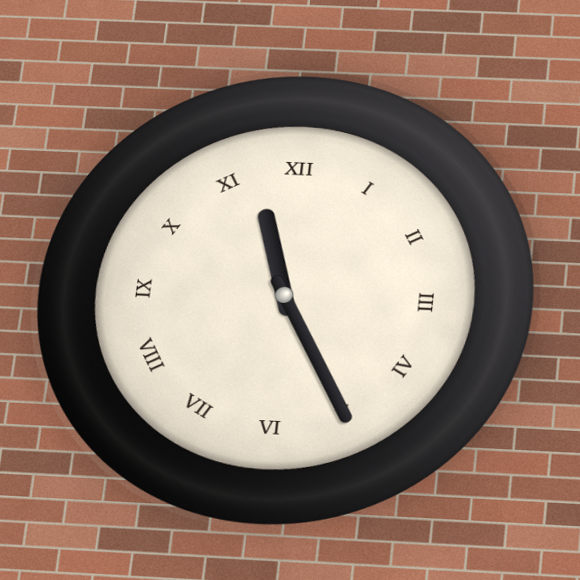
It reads 11,25
